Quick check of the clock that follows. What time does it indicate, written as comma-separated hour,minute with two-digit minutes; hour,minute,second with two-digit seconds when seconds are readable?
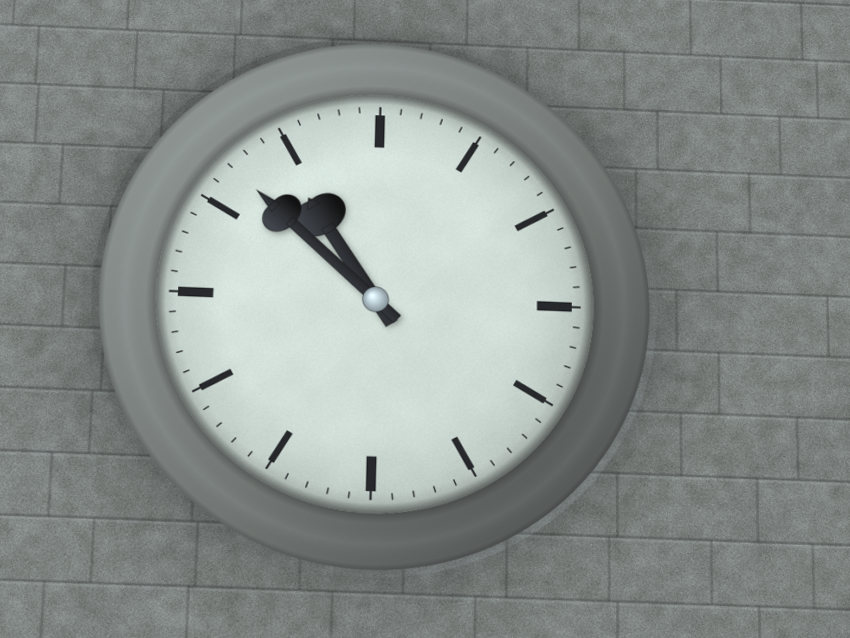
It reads 10,52
